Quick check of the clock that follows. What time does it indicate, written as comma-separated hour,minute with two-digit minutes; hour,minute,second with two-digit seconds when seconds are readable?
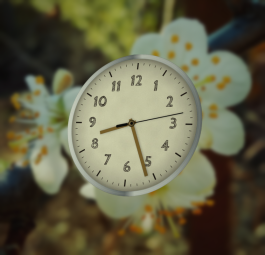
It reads 8,26,13
